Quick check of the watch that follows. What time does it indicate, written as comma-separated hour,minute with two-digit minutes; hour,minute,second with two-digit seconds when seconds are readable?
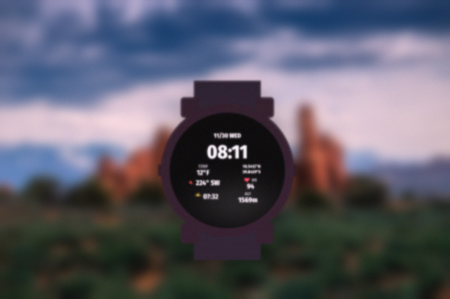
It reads 8,11
